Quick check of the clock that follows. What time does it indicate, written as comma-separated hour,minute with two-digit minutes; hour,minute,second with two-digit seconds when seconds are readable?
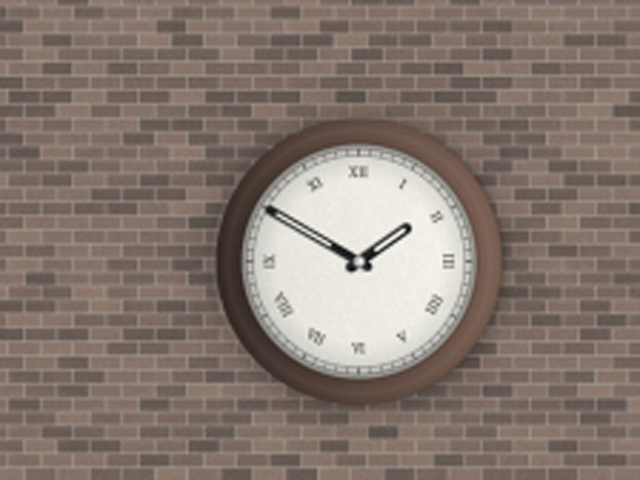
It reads 1,50
